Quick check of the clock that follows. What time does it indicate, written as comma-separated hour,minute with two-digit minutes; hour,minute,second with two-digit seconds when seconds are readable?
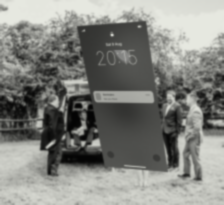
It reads 20,15
